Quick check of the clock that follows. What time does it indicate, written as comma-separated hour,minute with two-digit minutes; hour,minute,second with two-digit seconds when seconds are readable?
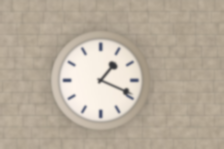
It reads 1,19
